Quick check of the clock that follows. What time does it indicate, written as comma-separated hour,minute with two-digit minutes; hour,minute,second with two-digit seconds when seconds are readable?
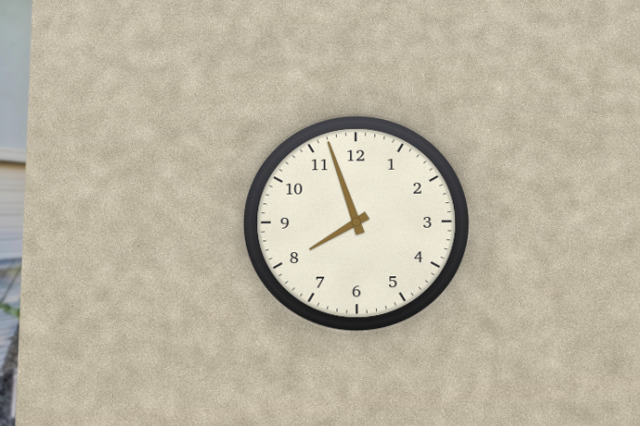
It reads 7,57
